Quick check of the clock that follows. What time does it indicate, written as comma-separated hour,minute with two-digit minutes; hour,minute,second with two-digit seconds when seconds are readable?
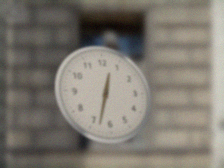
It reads 12,33
